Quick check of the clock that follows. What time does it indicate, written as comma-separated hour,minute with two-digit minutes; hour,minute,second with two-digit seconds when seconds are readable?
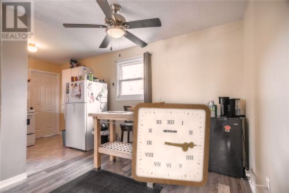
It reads 3,15
